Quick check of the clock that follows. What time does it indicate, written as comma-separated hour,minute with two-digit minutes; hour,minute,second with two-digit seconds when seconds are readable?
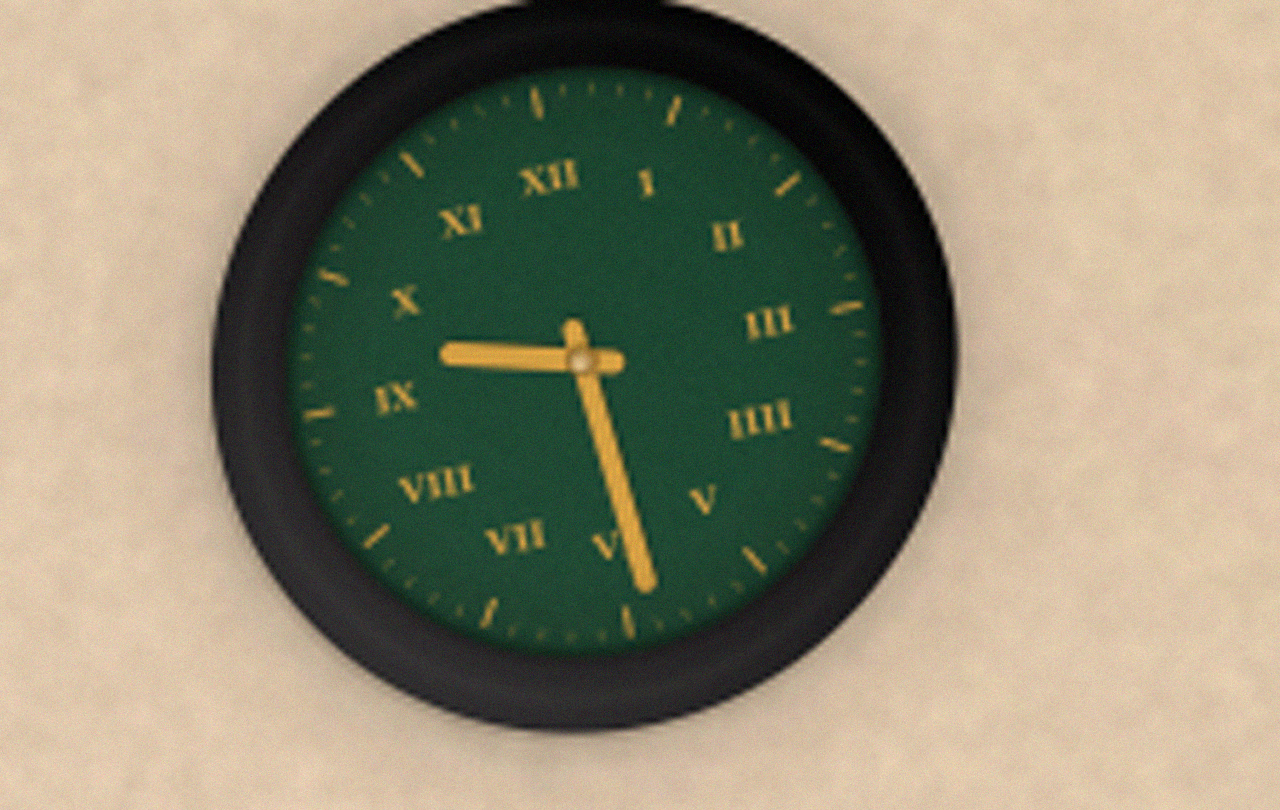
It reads 9,29
